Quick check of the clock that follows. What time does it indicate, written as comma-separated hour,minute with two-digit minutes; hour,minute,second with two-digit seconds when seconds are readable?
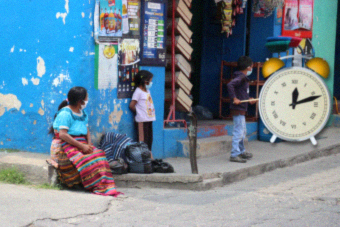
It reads 12,12
